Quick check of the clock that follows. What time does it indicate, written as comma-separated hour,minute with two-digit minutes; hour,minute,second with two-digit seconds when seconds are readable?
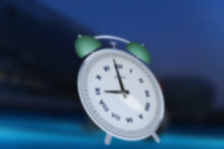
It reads 8,59
